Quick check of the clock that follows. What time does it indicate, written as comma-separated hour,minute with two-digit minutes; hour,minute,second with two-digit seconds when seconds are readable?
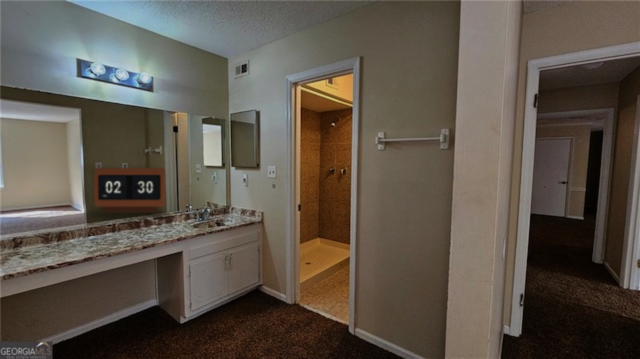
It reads 2,30
